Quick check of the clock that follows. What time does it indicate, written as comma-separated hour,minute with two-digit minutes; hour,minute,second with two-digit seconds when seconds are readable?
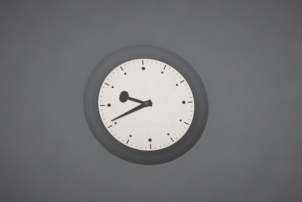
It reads 9,41
